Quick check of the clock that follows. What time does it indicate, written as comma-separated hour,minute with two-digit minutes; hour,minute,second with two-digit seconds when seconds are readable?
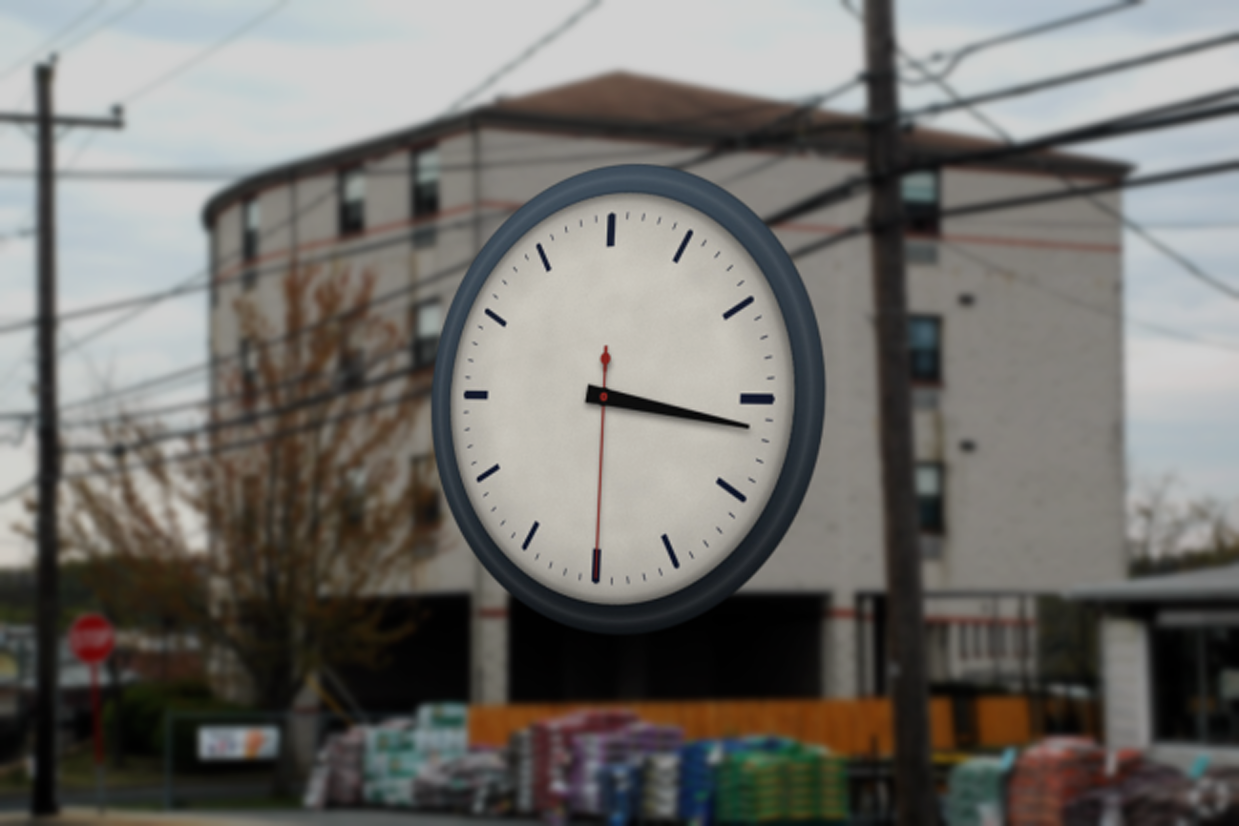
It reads 3,16,30
